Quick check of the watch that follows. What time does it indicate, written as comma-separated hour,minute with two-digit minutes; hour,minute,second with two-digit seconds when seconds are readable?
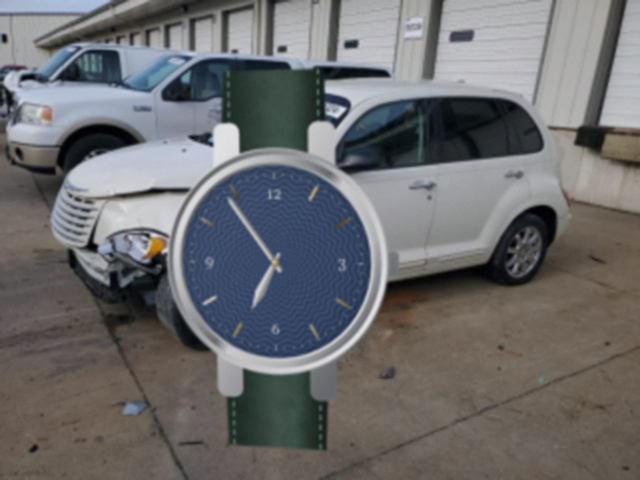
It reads 6,54
